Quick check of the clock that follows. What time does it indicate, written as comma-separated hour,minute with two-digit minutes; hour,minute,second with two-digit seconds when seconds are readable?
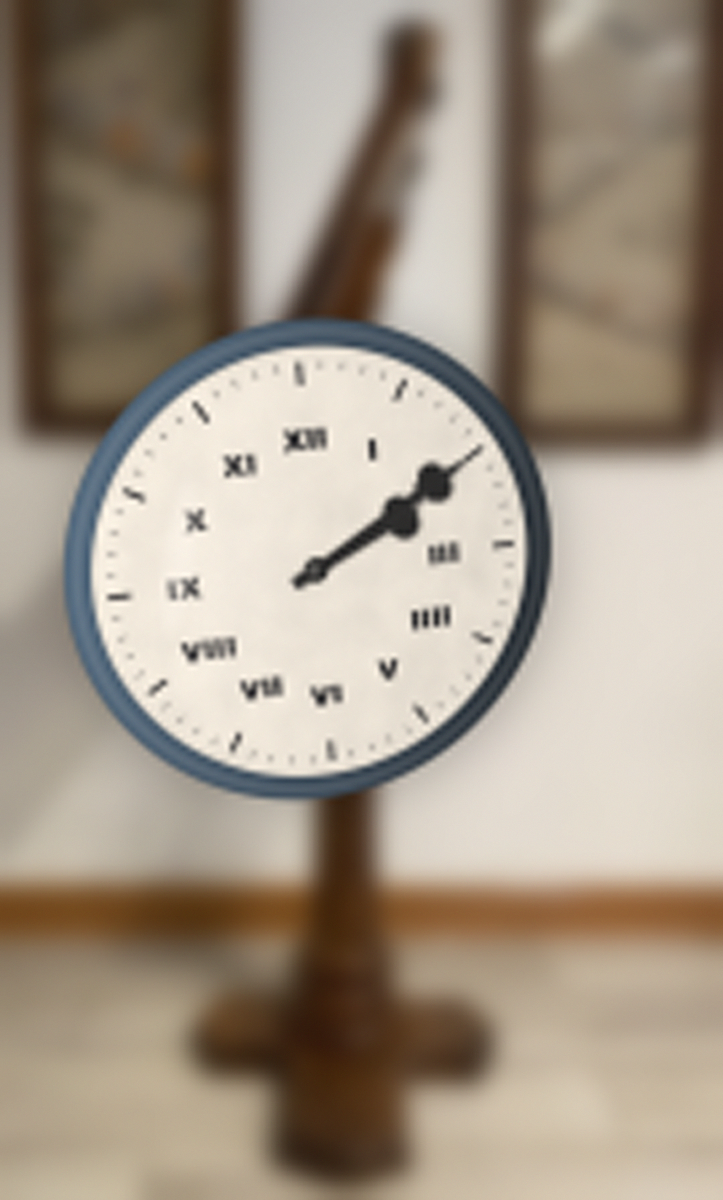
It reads 2,10
